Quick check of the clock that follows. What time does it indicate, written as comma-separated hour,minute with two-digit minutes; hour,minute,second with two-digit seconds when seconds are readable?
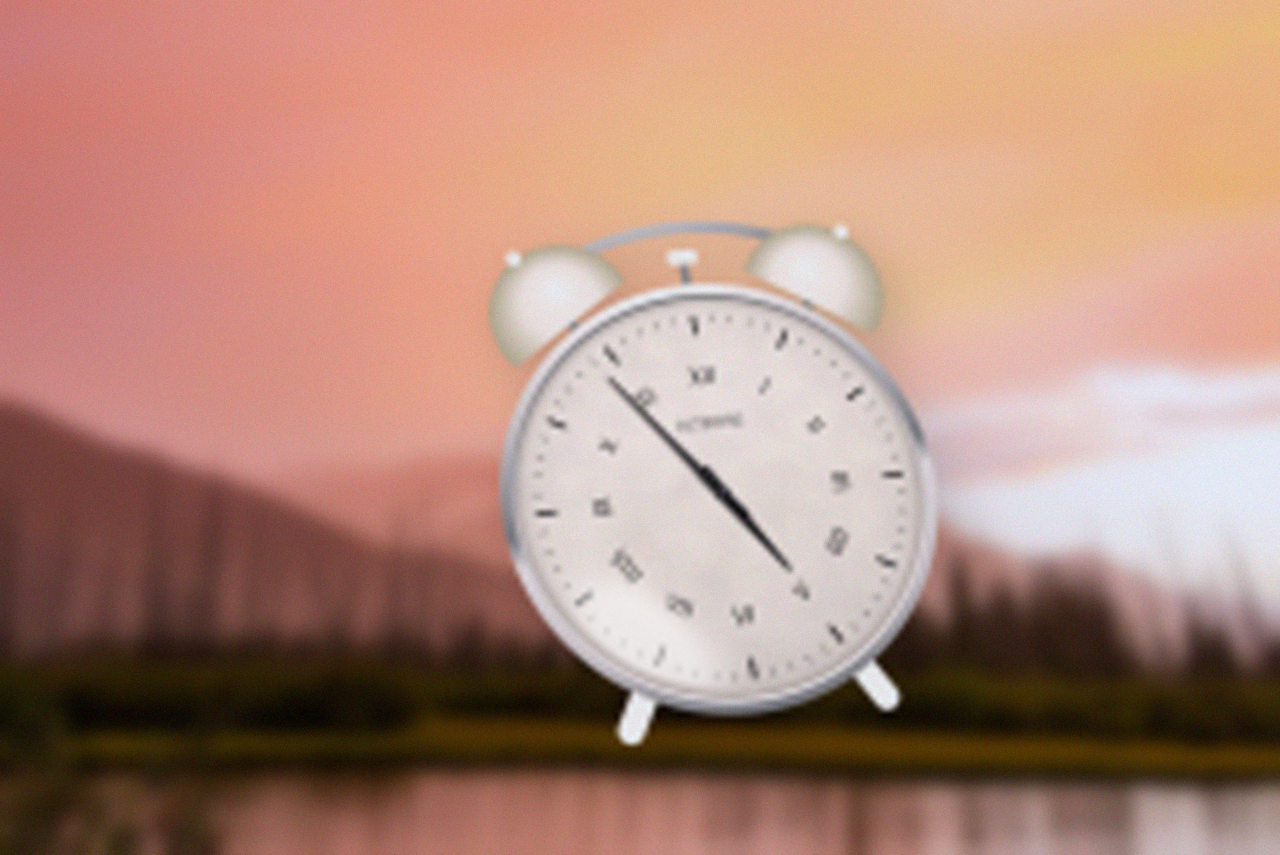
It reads 4,54
